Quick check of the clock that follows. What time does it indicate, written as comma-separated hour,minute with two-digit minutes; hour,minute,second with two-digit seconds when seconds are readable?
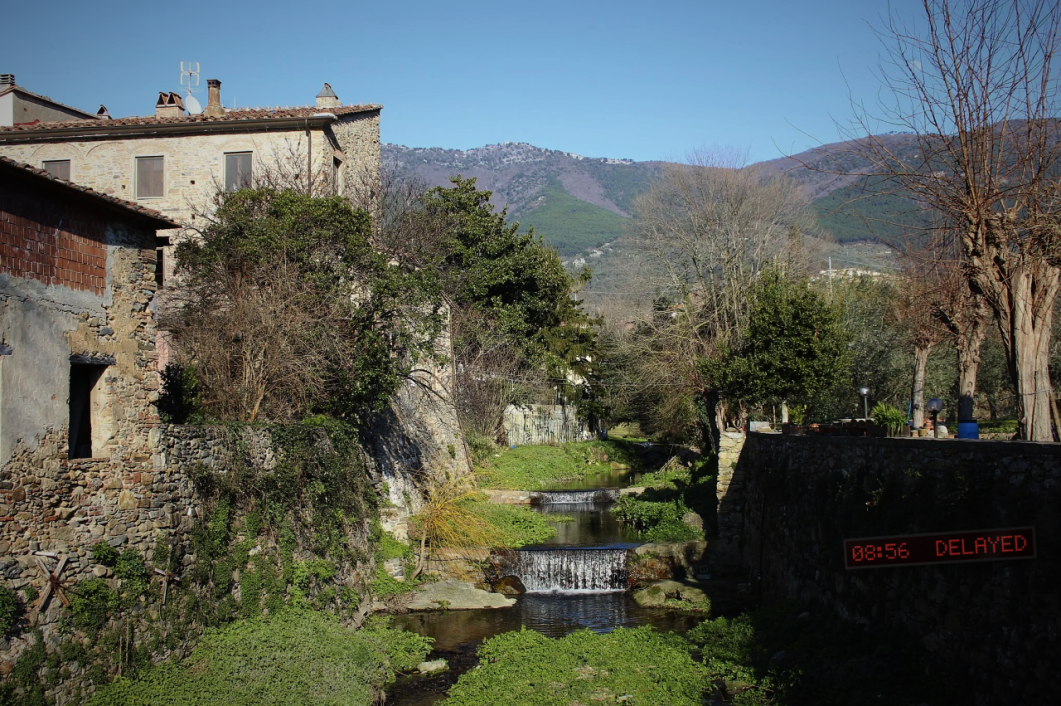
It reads 8,56
